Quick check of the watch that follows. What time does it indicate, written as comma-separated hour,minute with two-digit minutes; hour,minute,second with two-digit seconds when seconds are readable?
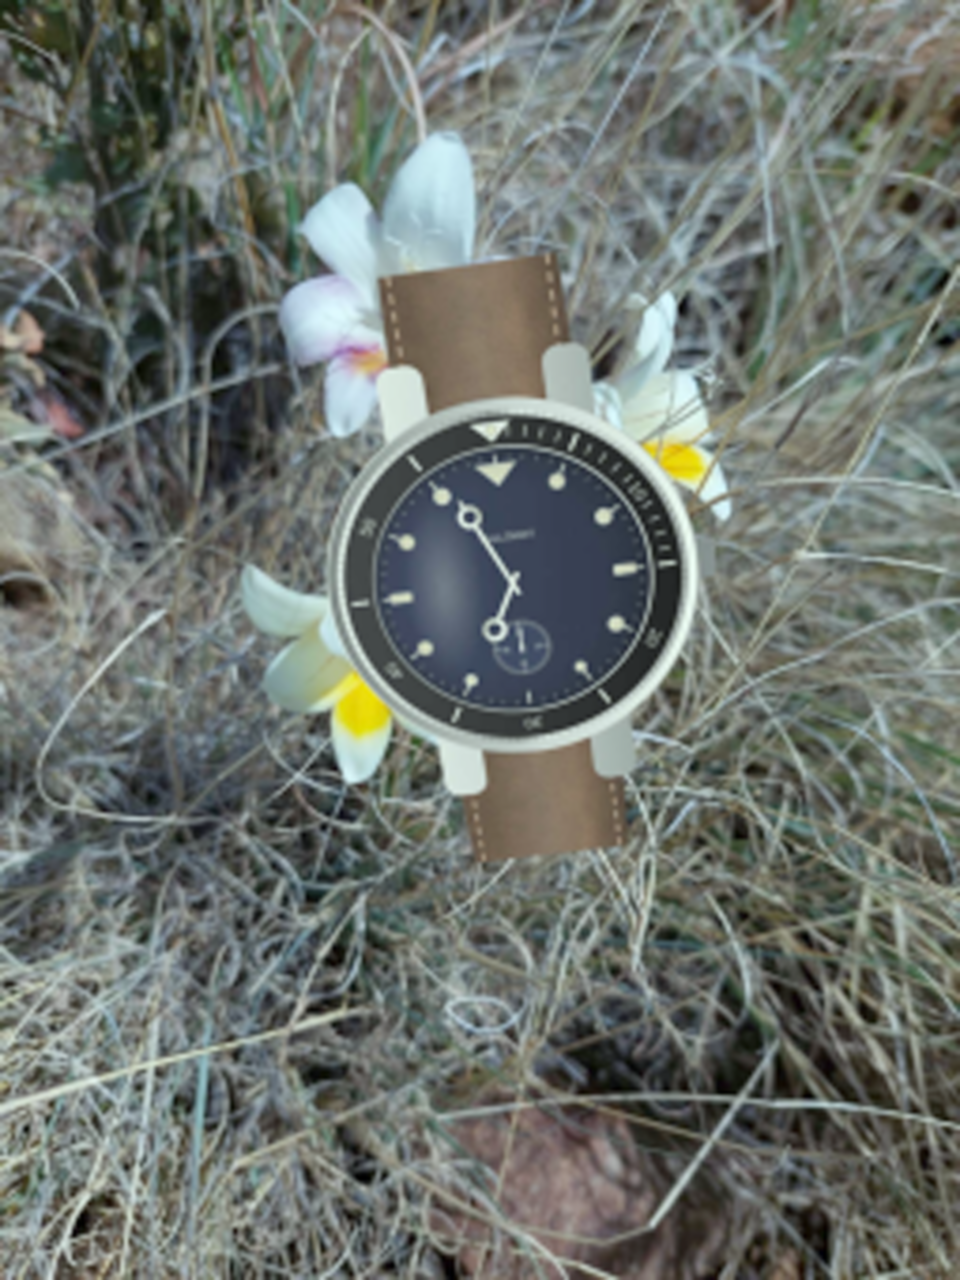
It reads 6,56
